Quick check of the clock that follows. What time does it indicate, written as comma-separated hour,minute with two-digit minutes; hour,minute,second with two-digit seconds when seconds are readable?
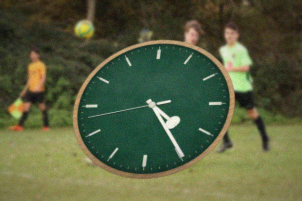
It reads 4,24,43
